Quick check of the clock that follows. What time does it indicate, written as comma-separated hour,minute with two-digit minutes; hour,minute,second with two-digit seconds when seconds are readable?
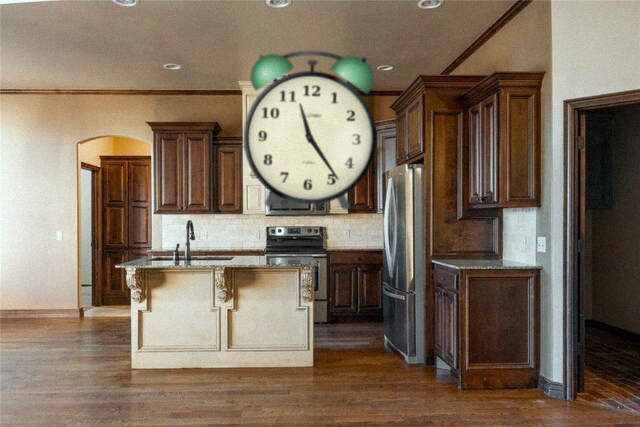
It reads 11,24
